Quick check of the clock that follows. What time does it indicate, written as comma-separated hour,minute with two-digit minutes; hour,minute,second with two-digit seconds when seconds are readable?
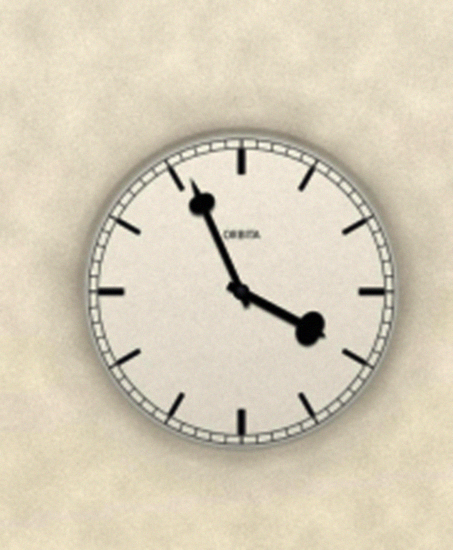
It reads 3,56
